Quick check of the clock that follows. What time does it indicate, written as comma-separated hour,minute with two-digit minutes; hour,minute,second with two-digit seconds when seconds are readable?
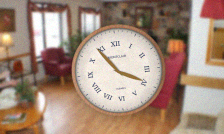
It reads 3,54
